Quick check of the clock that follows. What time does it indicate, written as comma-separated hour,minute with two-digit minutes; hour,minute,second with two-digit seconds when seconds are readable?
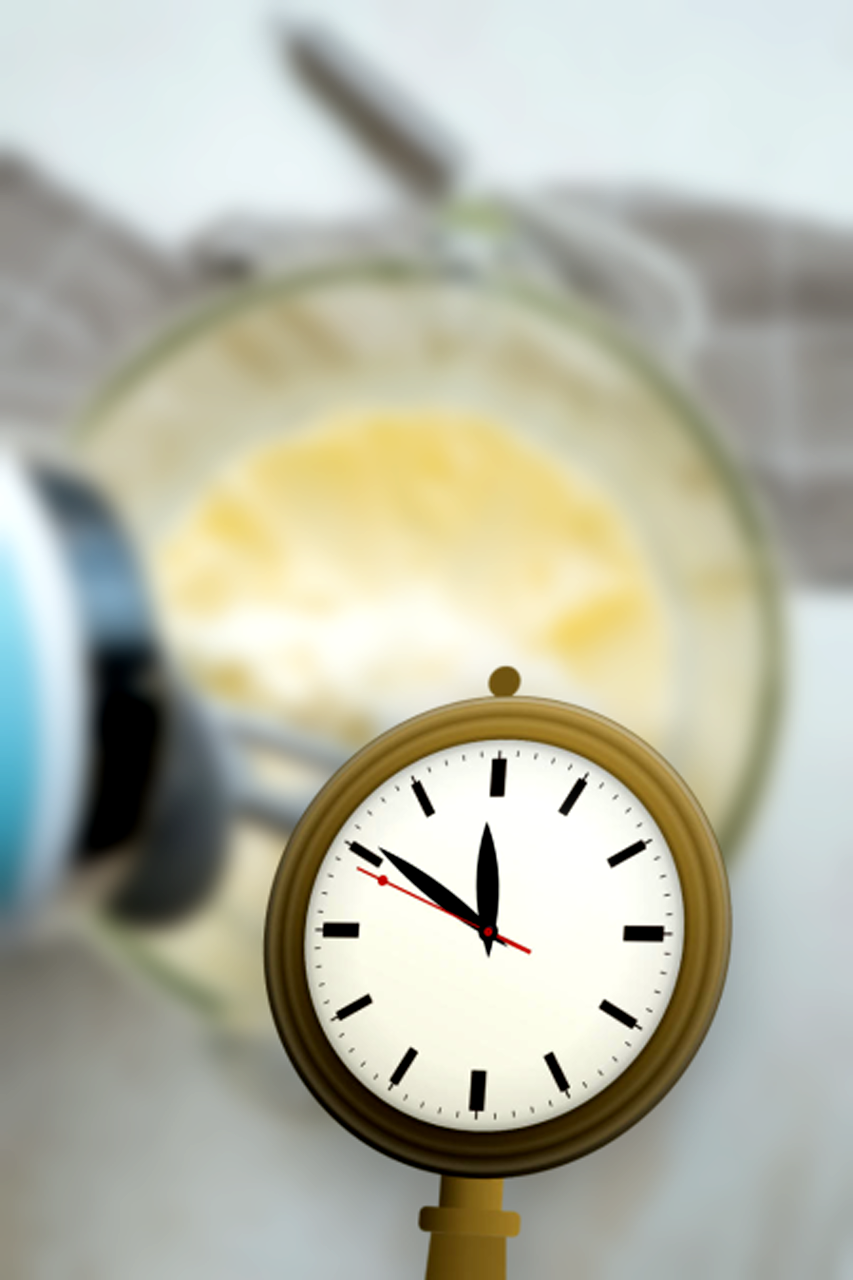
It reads 11,50,49
